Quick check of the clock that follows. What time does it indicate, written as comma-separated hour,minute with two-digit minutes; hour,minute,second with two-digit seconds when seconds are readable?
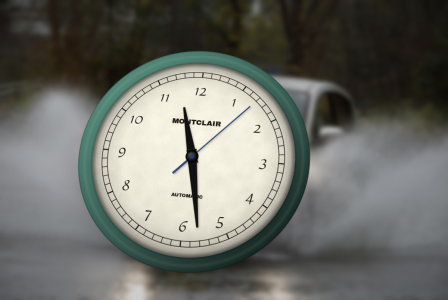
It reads 11,28,07
